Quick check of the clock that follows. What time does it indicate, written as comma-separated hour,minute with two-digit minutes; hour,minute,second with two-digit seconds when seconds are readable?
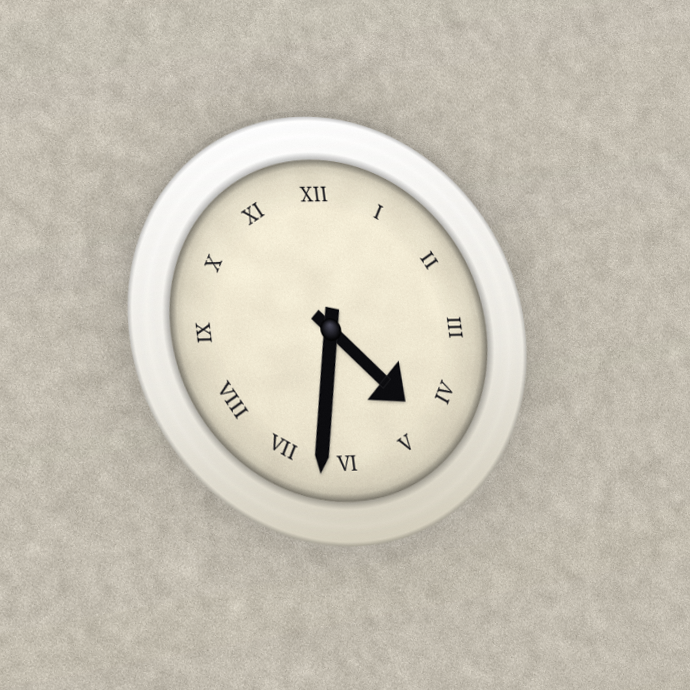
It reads 4,32
